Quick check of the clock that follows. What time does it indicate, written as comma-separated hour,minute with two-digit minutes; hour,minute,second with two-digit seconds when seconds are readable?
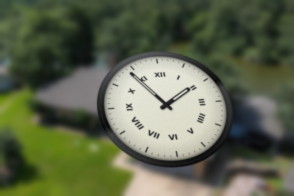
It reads 1,54
